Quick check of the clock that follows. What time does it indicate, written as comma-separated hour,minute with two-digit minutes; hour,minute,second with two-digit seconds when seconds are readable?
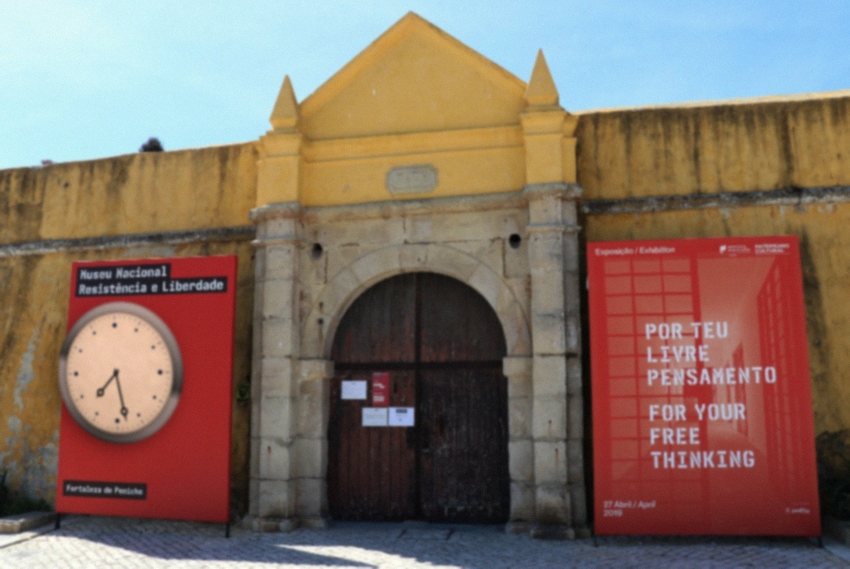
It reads 7,28
